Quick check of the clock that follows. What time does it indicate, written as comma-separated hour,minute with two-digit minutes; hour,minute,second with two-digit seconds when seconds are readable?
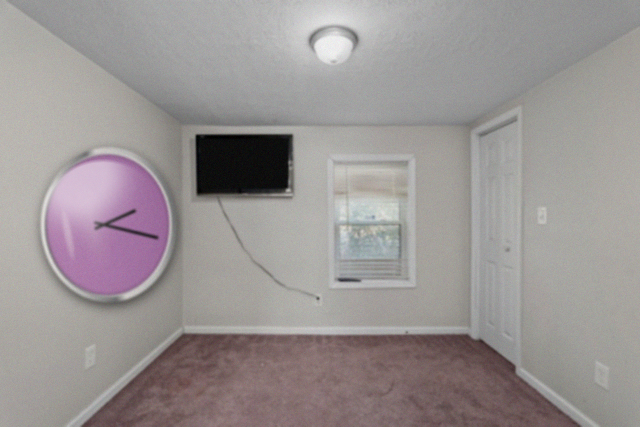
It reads 2,17
